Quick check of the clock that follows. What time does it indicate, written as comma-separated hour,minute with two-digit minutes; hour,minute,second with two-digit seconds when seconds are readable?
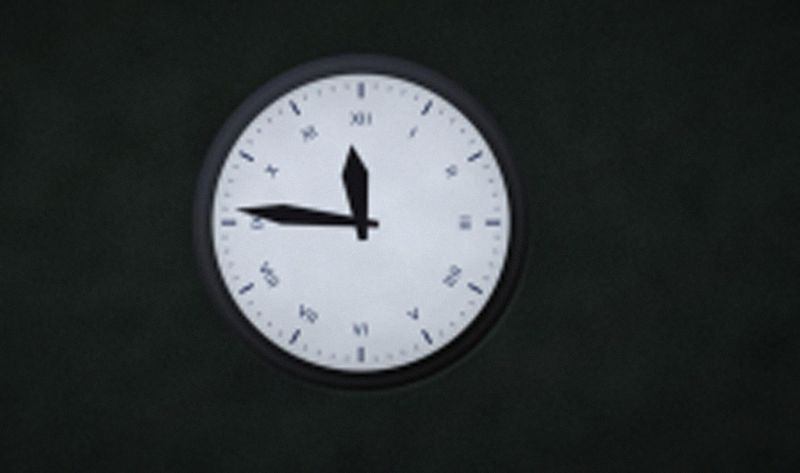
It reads 11,46
